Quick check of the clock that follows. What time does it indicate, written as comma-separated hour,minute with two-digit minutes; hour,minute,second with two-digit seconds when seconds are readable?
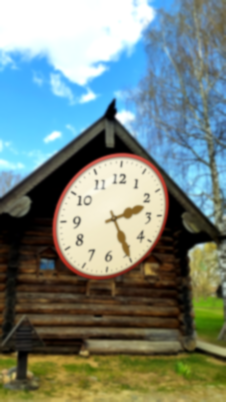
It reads 2,25
